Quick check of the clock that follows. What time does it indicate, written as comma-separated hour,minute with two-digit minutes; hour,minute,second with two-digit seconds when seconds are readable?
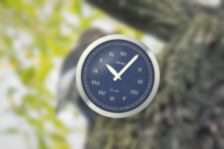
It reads 10,05
